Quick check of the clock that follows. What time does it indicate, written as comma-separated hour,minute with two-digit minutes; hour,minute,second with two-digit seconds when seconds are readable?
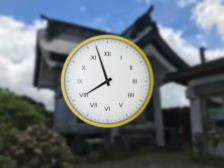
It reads 7,57
